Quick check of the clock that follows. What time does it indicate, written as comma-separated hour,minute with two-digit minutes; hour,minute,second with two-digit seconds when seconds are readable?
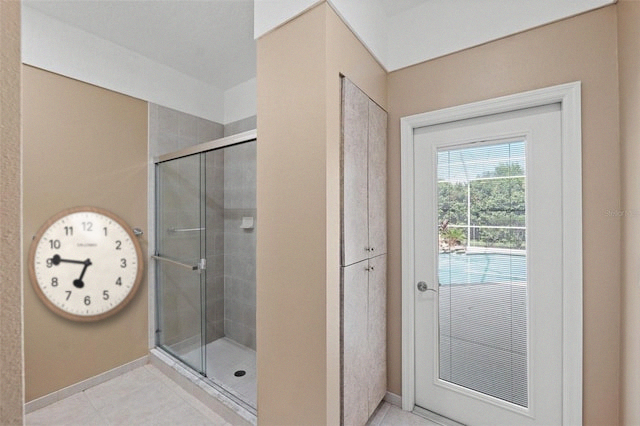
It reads 6,46
